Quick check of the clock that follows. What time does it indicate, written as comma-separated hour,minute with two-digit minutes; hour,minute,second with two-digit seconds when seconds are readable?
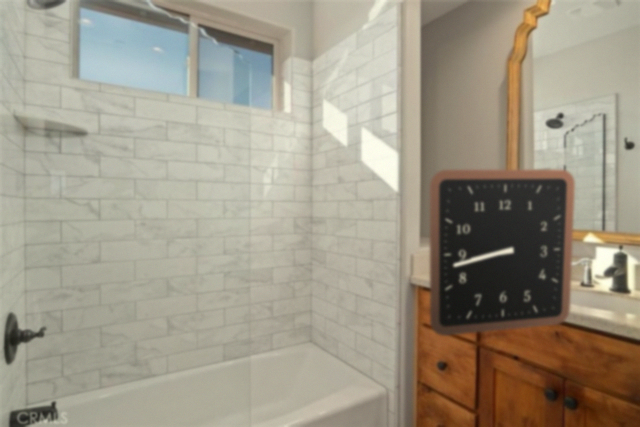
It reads 8,43
